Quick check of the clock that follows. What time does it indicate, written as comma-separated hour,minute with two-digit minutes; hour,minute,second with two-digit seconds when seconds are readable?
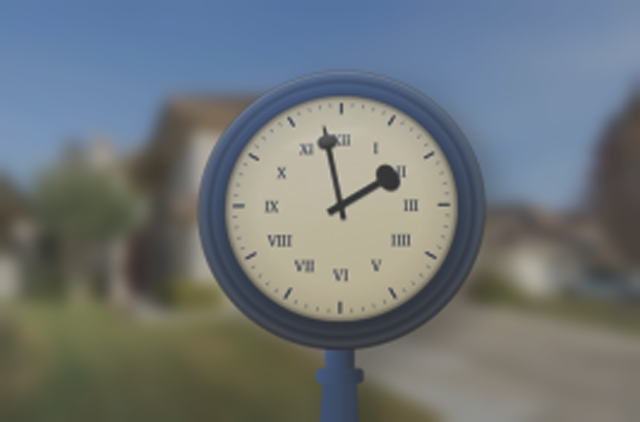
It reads 1,58
